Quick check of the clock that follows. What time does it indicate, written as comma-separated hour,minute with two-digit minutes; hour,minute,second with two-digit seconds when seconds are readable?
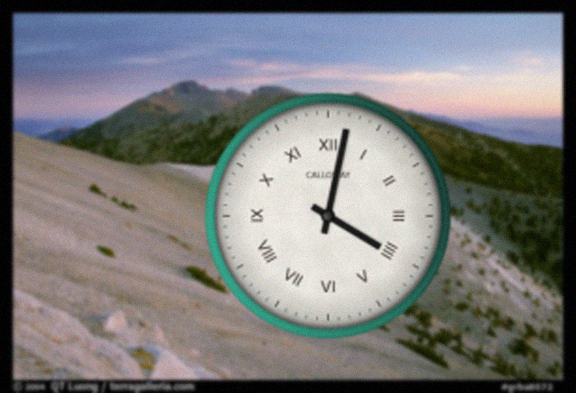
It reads 4,02
